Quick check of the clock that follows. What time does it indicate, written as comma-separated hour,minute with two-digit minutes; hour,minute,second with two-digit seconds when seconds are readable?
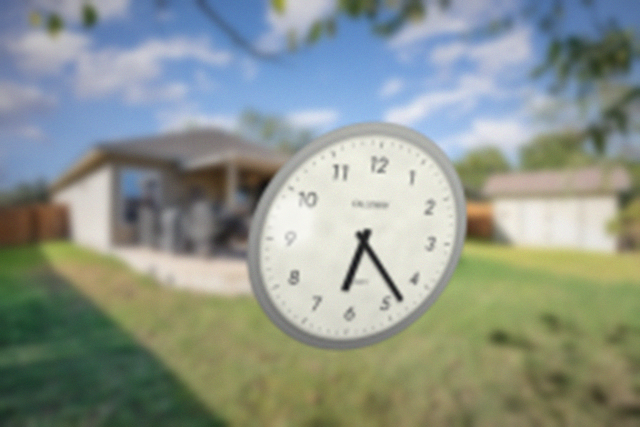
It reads 6,23
